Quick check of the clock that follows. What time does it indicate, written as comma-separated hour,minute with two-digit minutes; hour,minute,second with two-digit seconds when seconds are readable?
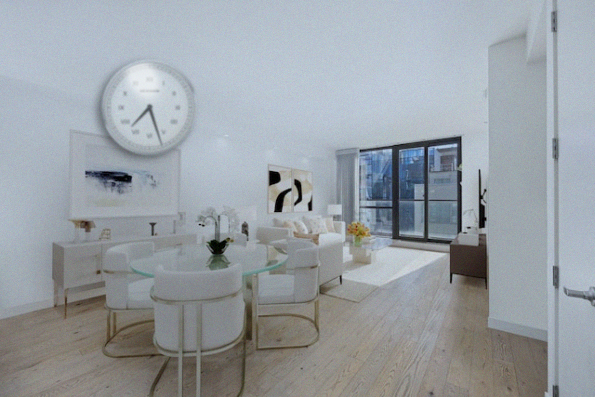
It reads 7,27
